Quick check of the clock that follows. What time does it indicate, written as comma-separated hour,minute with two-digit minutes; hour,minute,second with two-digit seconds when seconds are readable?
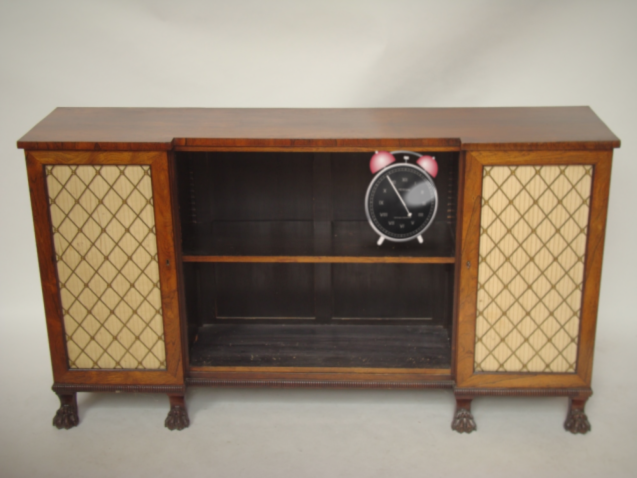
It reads 4,54
